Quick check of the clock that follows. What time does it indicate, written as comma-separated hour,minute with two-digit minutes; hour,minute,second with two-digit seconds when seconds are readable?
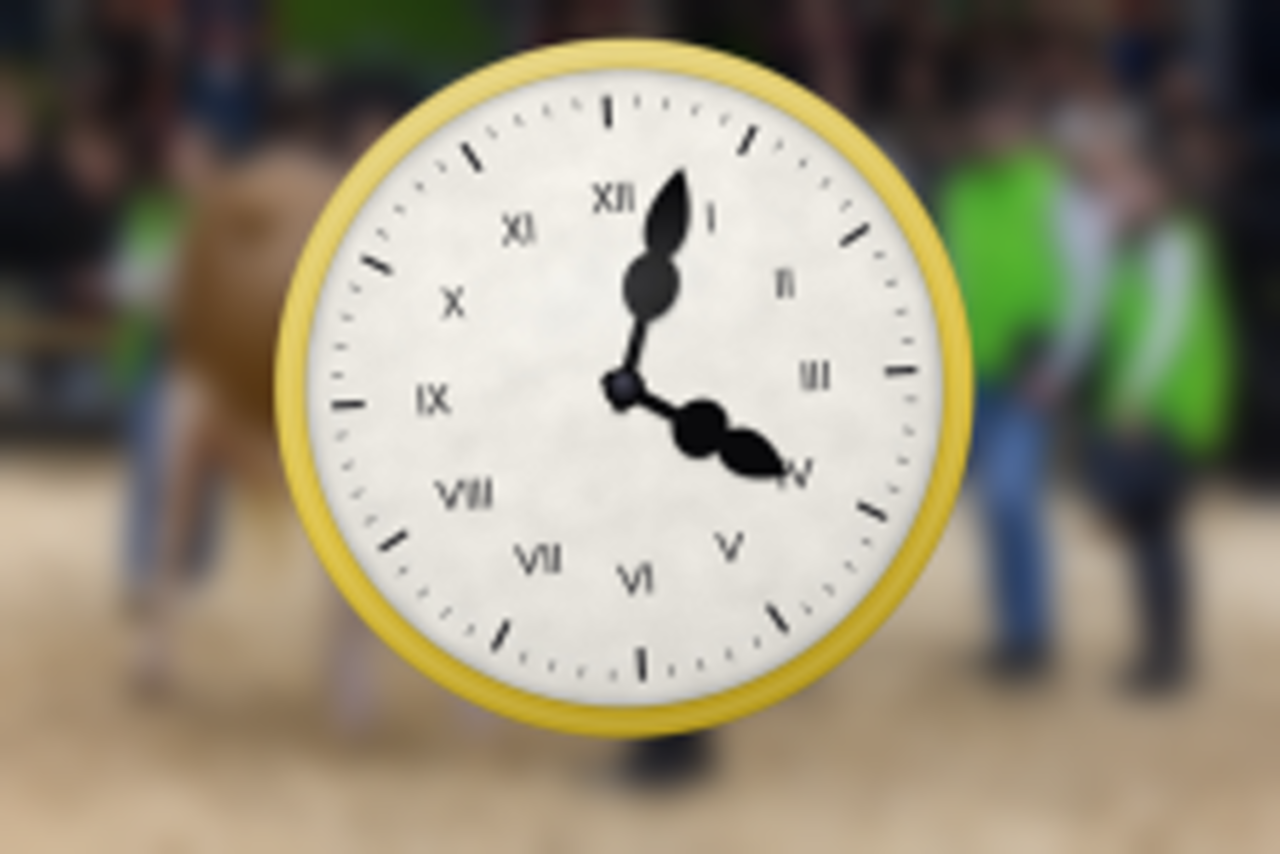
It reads 4,03
